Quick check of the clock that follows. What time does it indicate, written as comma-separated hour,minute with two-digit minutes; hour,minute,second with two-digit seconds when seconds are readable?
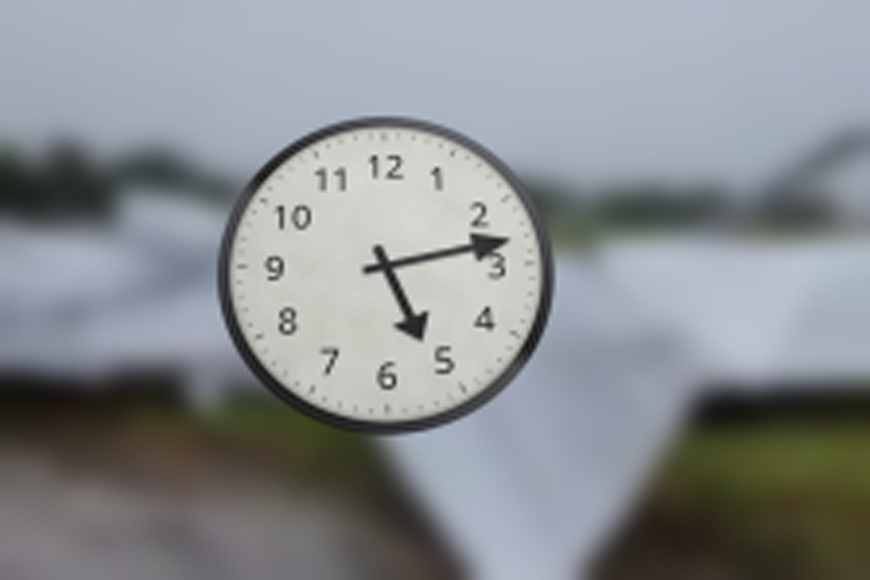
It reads 5,13
